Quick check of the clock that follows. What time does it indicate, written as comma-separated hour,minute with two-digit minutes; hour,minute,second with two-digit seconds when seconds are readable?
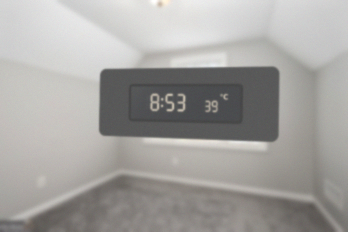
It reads 8,53
